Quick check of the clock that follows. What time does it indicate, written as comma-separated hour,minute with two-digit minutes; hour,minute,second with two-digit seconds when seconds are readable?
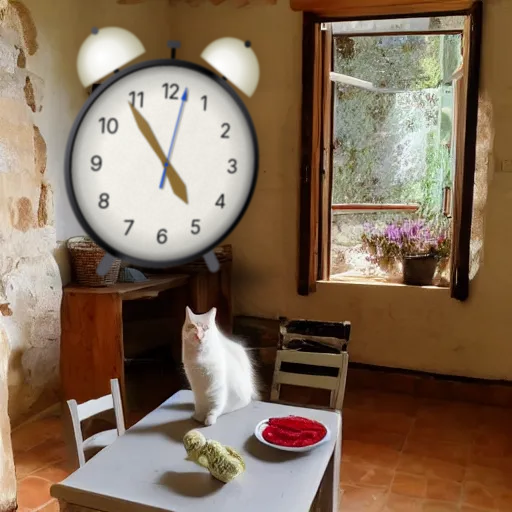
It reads 4,54,02
